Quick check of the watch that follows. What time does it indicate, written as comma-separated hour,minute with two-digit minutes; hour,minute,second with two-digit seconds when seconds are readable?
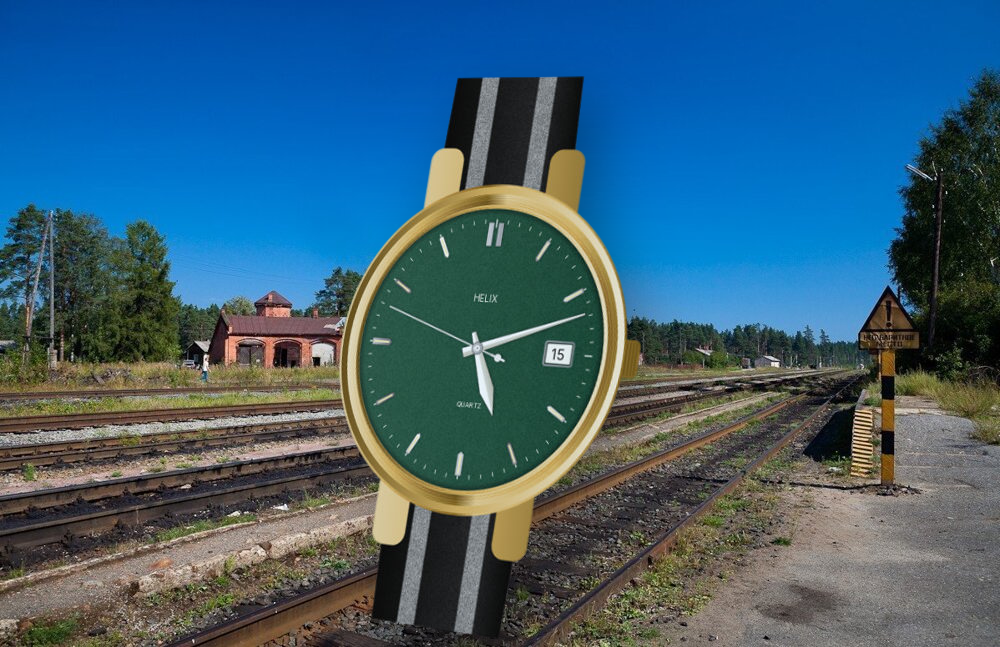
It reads 5,11,48
